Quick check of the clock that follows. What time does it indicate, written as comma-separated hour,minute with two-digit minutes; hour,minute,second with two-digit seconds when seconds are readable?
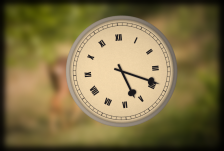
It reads 5,19
